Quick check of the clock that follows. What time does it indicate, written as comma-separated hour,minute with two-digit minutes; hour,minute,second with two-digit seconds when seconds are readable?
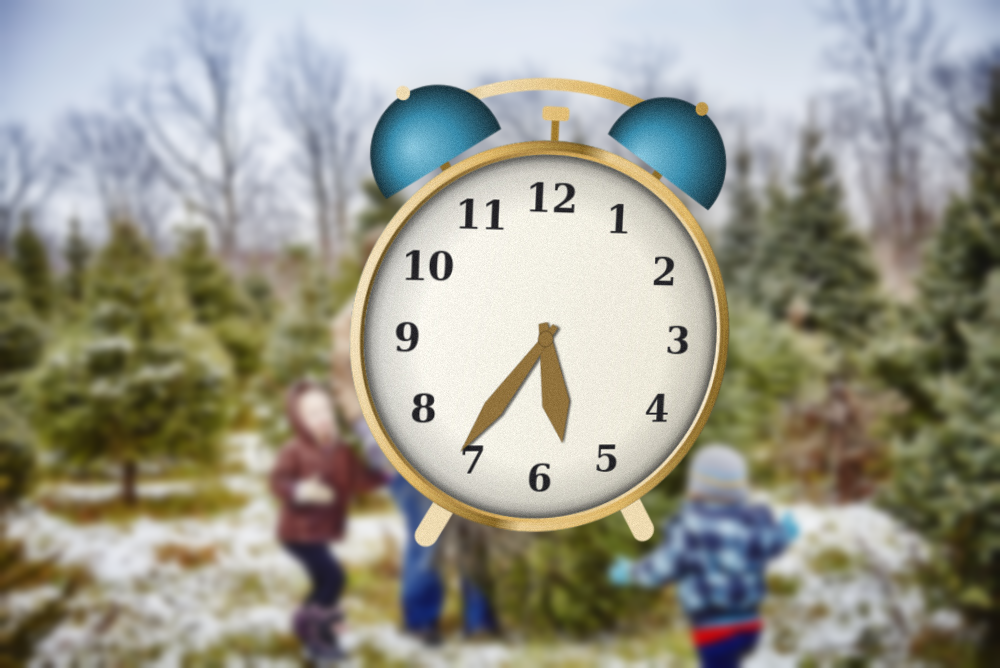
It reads 5,36
